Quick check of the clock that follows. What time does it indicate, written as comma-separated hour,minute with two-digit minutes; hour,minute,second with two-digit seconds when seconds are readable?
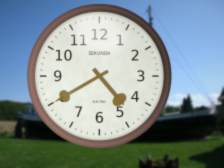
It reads 4,40
